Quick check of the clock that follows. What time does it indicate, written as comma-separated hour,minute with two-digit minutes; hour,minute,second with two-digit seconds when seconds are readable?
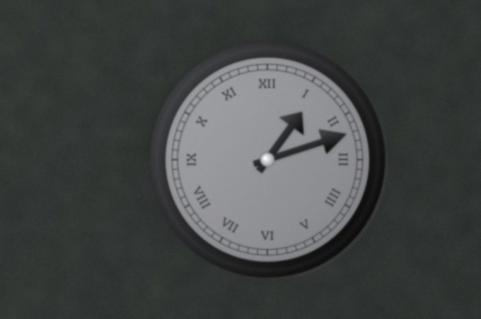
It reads 1,12
